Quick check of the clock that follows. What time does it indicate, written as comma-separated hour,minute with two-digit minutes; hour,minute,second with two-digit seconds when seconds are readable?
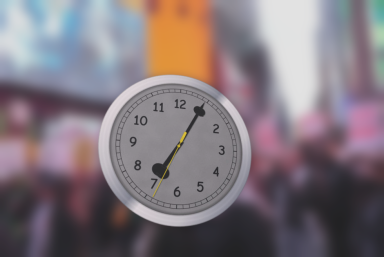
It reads 7,04,34
